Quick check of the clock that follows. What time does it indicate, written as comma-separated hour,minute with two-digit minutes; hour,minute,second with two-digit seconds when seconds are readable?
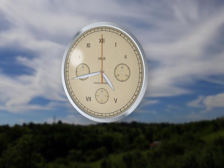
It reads 4,43
